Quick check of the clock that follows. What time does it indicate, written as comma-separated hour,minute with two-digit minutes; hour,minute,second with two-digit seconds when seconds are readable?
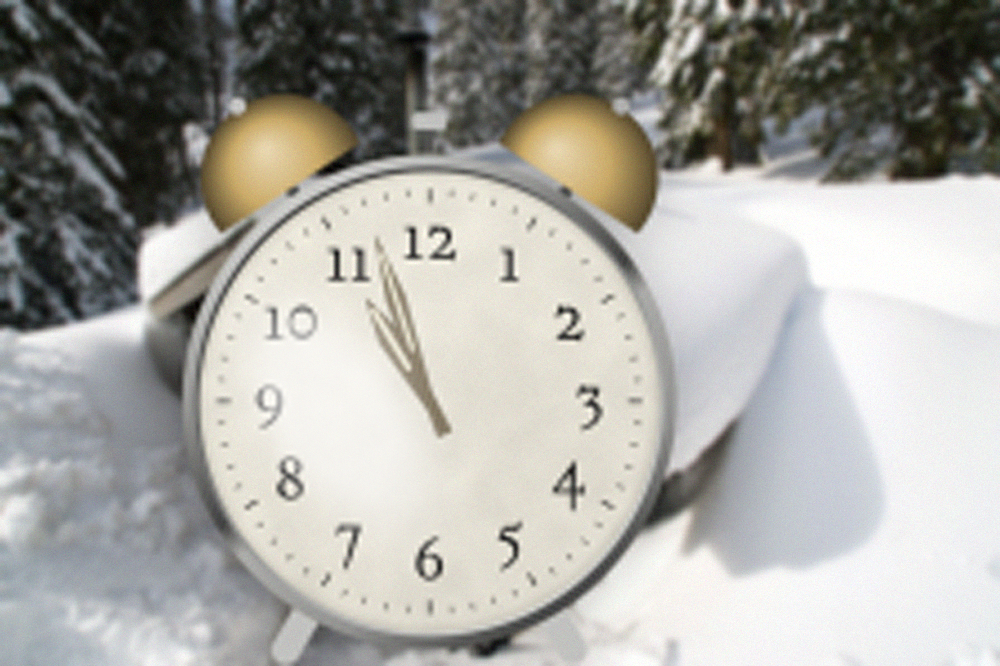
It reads 10,57
